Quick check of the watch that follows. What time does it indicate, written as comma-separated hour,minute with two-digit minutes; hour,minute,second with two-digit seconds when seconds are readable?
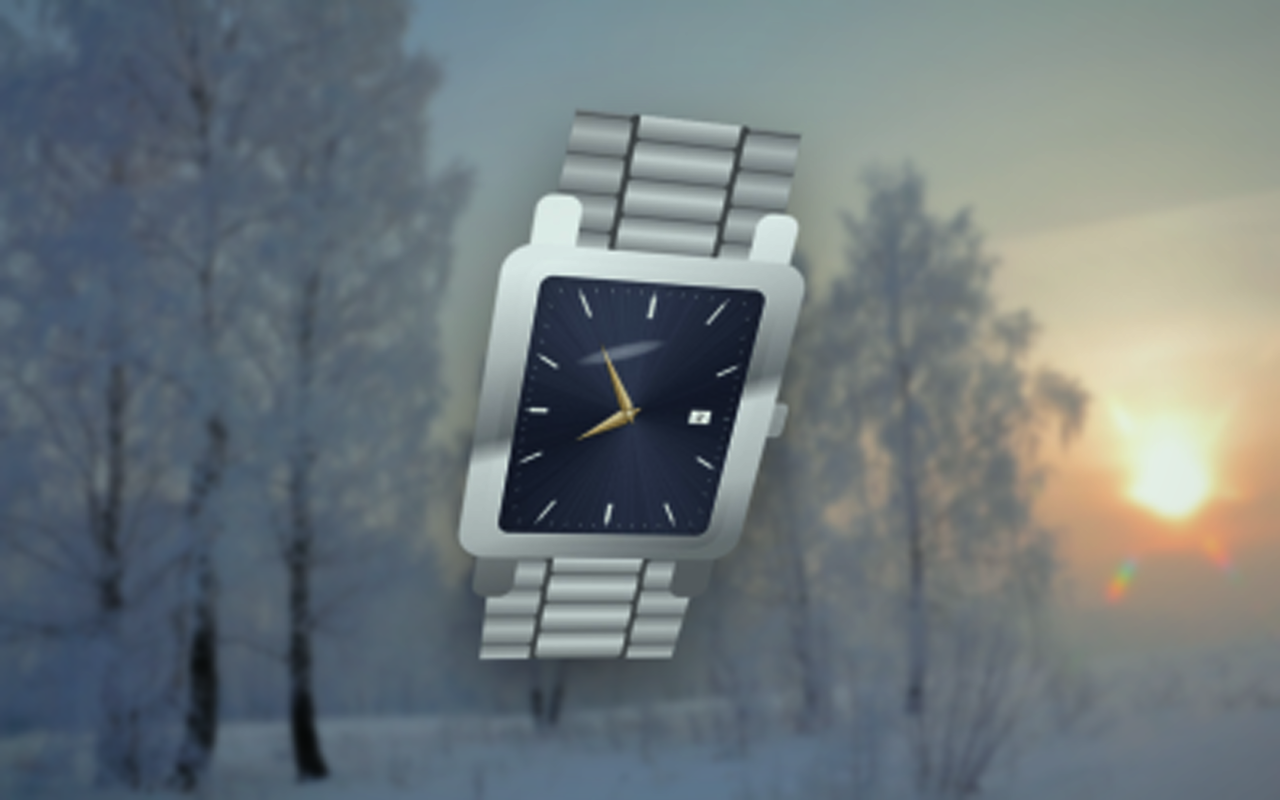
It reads 7,55
